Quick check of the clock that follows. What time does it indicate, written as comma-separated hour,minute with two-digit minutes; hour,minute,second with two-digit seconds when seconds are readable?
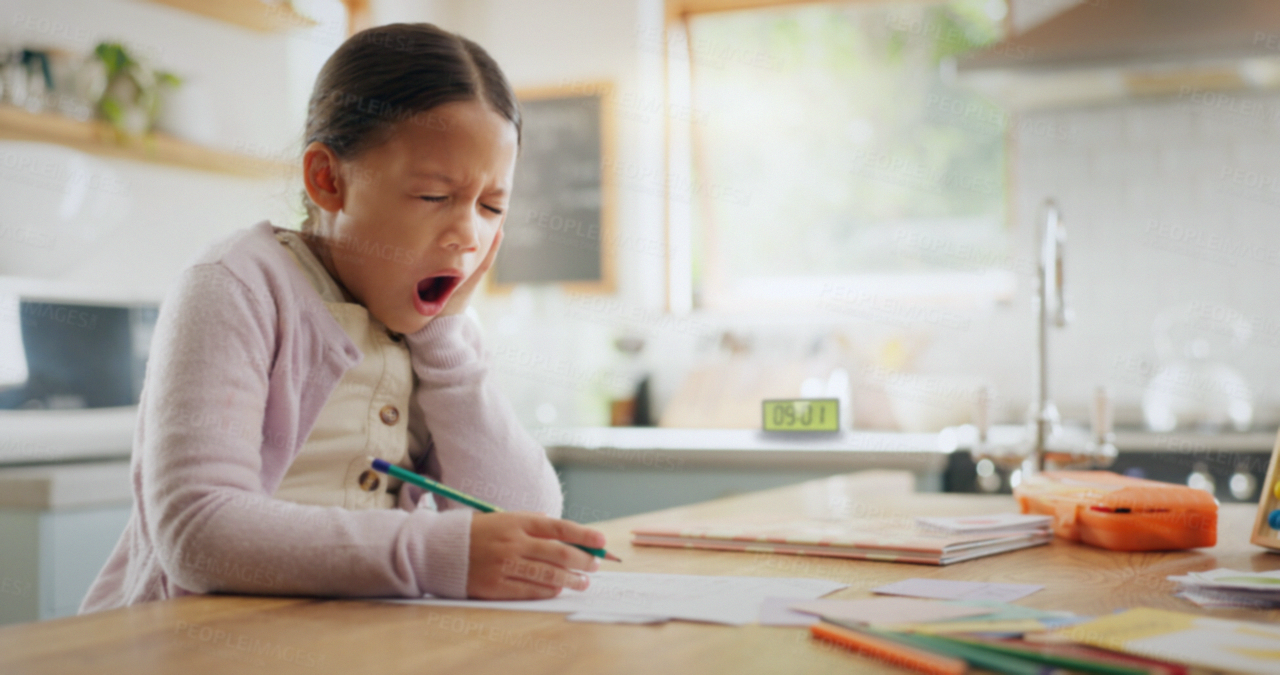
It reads 9,01
